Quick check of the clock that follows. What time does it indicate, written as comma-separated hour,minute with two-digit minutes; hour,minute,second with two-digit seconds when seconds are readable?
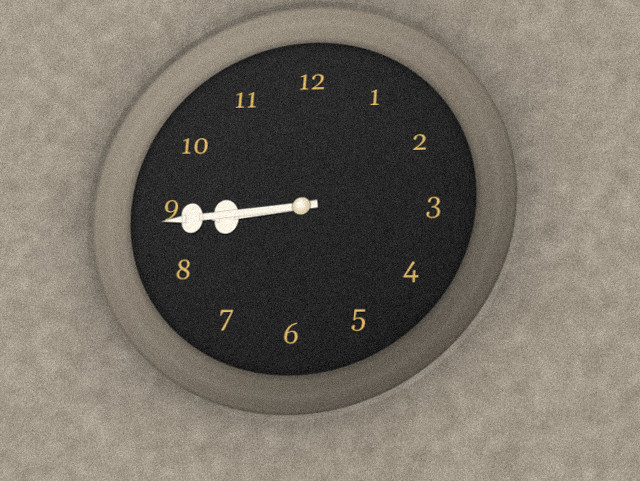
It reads 8,44
